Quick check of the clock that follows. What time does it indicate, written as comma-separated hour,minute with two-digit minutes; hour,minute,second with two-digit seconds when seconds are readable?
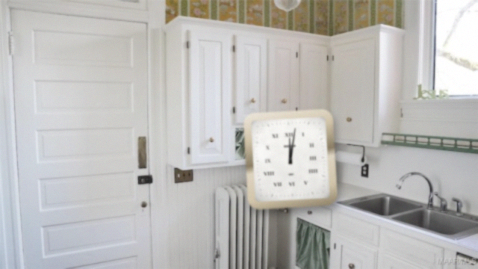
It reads 12,02
